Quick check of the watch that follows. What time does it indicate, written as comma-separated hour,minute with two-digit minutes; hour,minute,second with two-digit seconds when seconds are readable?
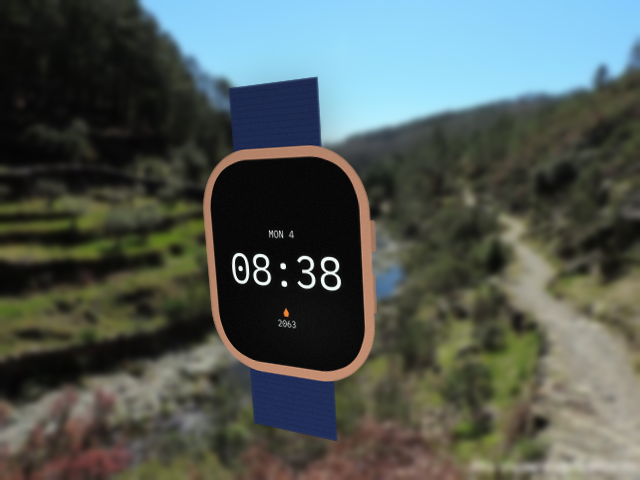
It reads 8,38
